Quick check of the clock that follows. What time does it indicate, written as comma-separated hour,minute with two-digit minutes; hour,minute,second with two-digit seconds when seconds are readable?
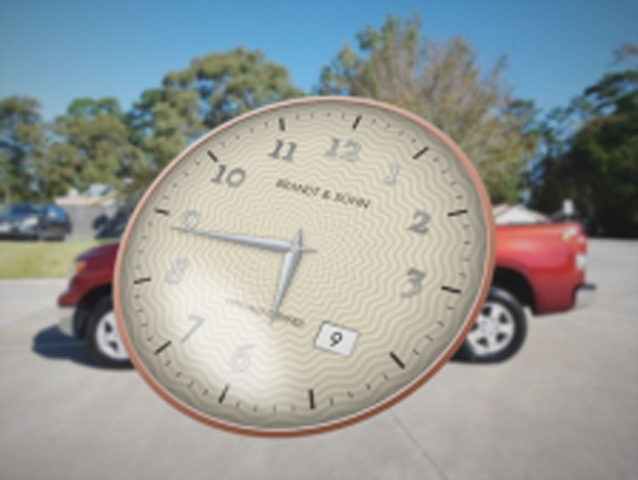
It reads 5,44
